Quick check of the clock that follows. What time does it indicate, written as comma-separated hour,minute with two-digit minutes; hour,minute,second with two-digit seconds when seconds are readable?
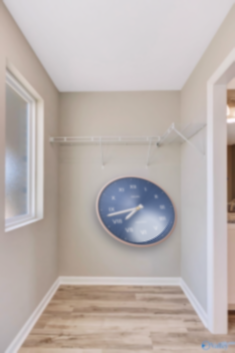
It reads 7,43
